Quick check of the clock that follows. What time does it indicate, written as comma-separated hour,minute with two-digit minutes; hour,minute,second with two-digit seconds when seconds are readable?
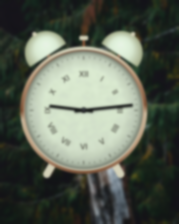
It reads 9,14
